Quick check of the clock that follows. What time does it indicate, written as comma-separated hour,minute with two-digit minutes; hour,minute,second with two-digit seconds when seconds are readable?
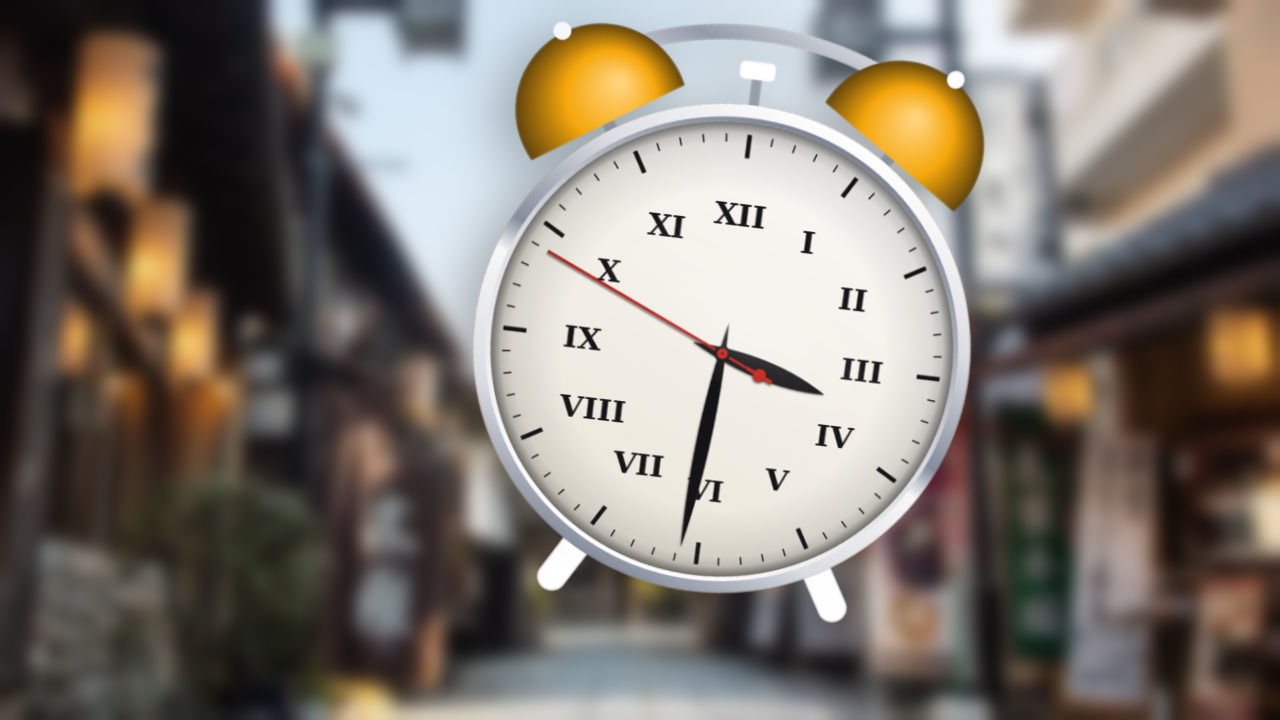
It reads 3,30,49
